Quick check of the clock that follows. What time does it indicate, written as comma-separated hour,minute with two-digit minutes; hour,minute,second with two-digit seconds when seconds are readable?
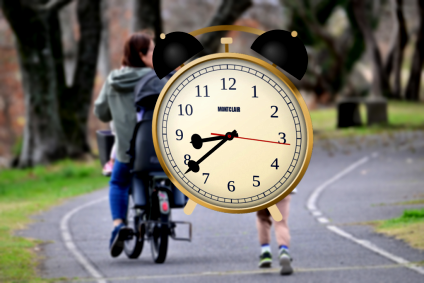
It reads 8,38,16
